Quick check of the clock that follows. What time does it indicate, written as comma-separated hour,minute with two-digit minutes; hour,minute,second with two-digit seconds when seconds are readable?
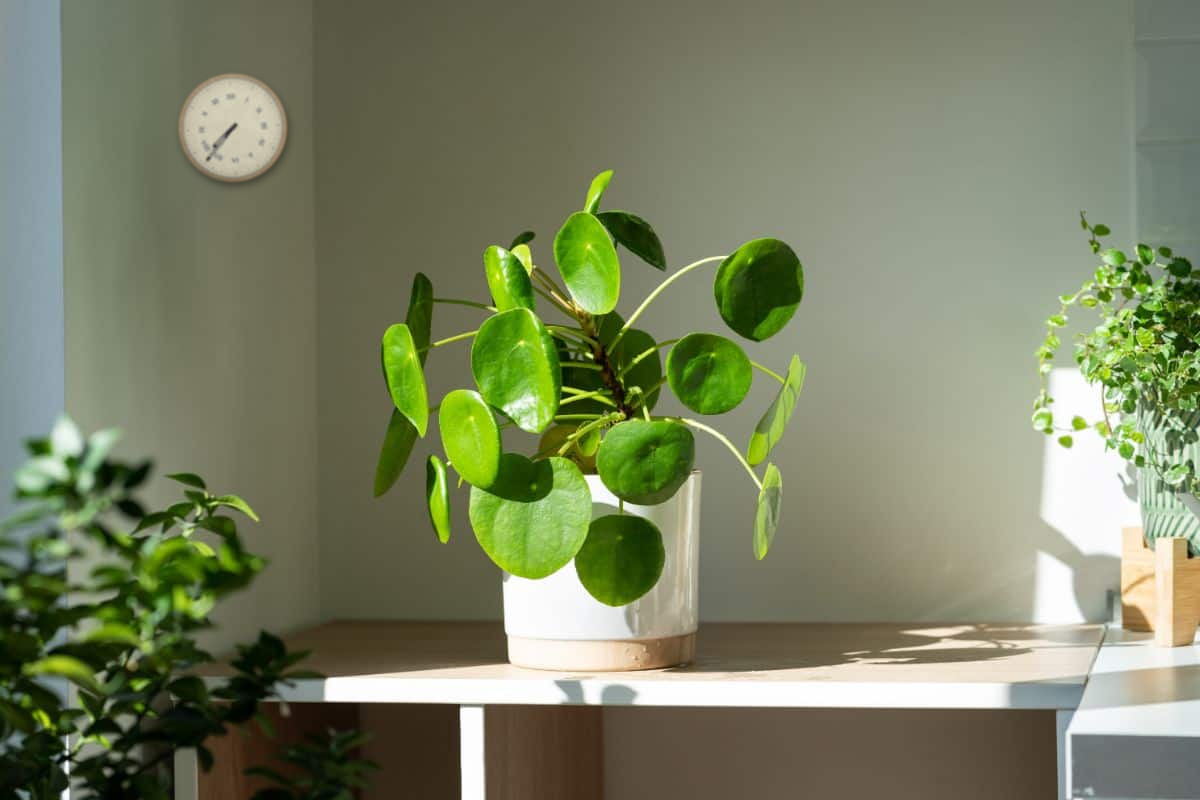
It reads 7,37
